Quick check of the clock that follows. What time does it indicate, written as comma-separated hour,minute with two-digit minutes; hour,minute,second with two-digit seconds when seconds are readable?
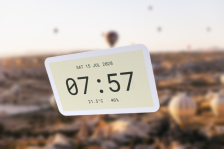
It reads 7,57
